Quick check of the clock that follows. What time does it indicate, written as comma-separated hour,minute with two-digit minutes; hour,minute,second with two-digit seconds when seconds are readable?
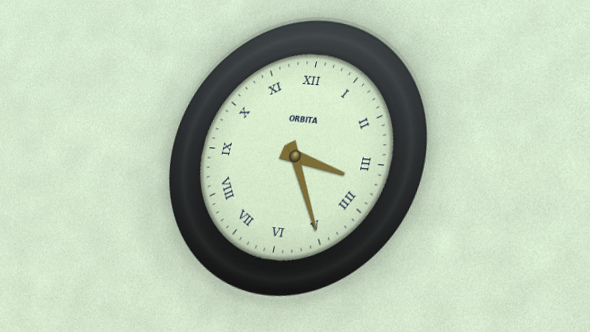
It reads 3,25
